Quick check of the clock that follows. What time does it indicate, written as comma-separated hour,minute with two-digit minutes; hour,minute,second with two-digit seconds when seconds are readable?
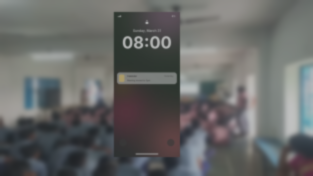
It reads 8,00
